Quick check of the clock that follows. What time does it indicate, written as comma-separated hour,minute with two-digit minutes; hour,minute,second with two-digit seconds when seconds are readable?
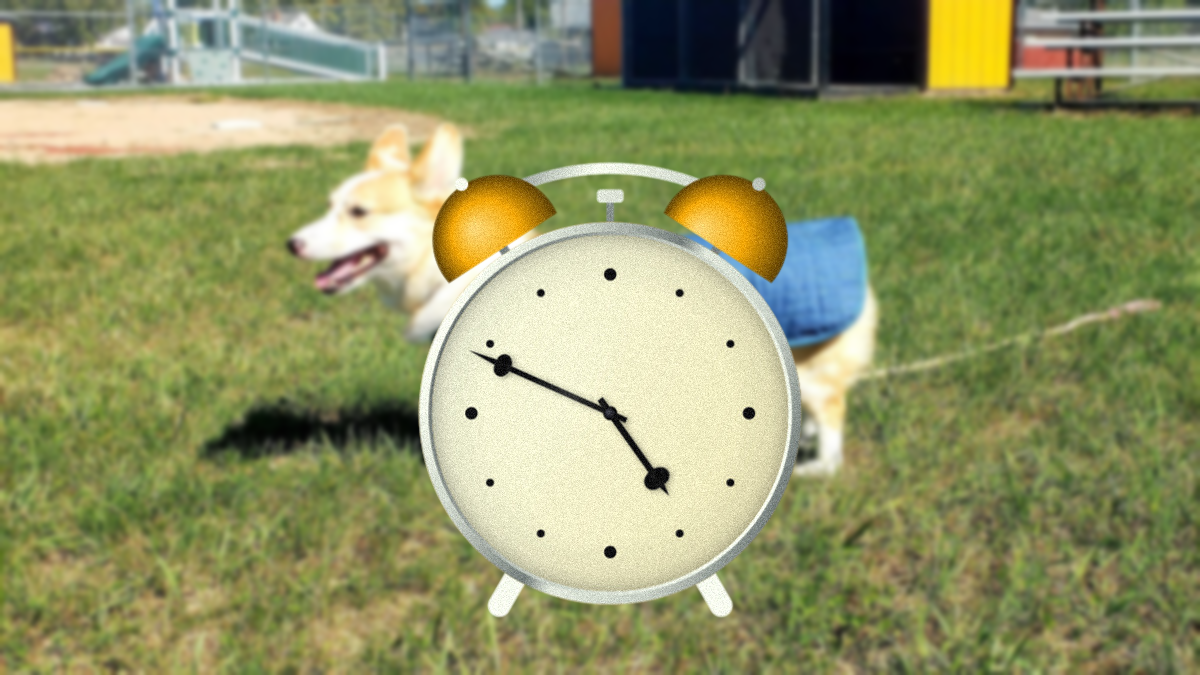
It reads 4,49
